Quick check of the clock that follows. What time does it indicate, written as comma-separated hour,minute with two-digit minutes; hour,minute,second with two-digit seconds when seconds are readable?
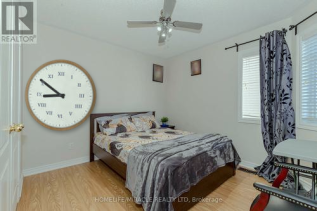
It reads 8,51
